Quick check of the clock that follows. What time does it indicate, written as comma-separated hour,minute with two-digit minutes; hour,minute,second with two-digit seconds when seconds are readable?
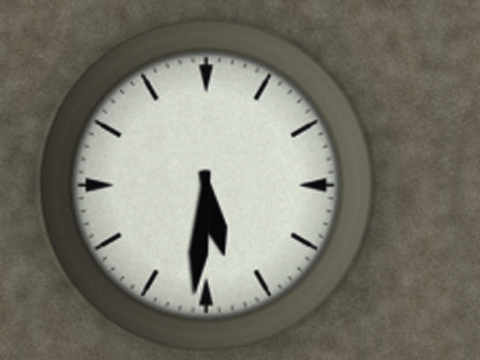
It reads 5,31
